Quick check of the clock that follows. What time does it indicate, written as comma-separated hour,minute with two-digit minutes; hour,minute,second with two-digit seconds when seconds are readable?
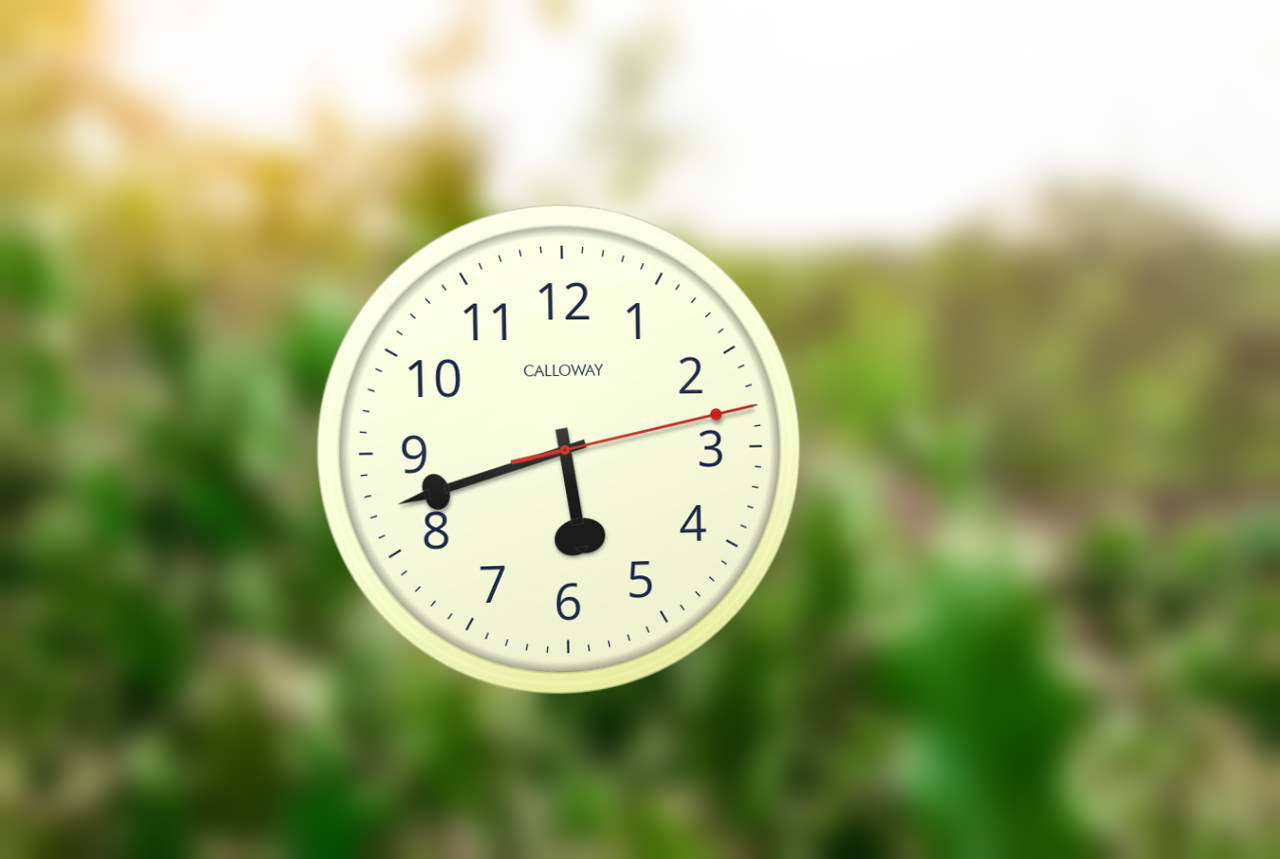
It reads 5,42,13
